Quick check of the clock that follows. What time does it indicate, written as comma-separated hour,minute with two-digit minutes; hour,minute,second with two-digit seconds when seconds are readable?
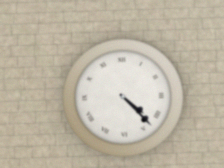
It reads 4,23
